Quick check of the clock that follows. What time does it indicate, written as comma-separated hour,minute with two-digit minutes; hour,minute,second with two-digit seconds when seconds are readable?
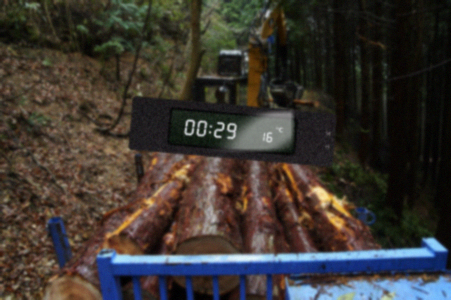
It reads 0,29
